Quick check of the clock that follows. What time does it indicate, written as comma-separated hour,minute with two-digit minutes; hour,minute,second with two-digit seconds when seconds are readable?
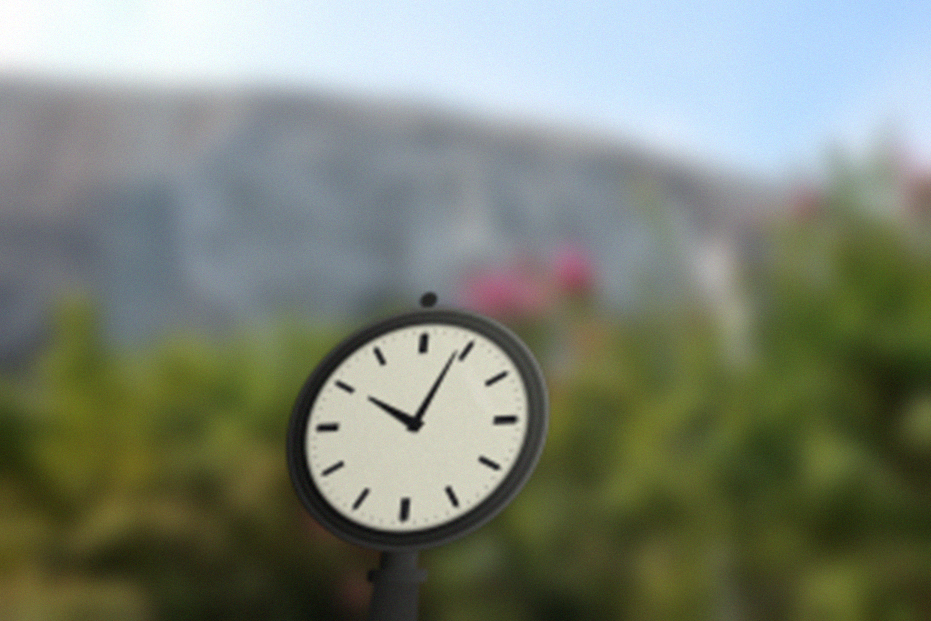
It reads 10,04
